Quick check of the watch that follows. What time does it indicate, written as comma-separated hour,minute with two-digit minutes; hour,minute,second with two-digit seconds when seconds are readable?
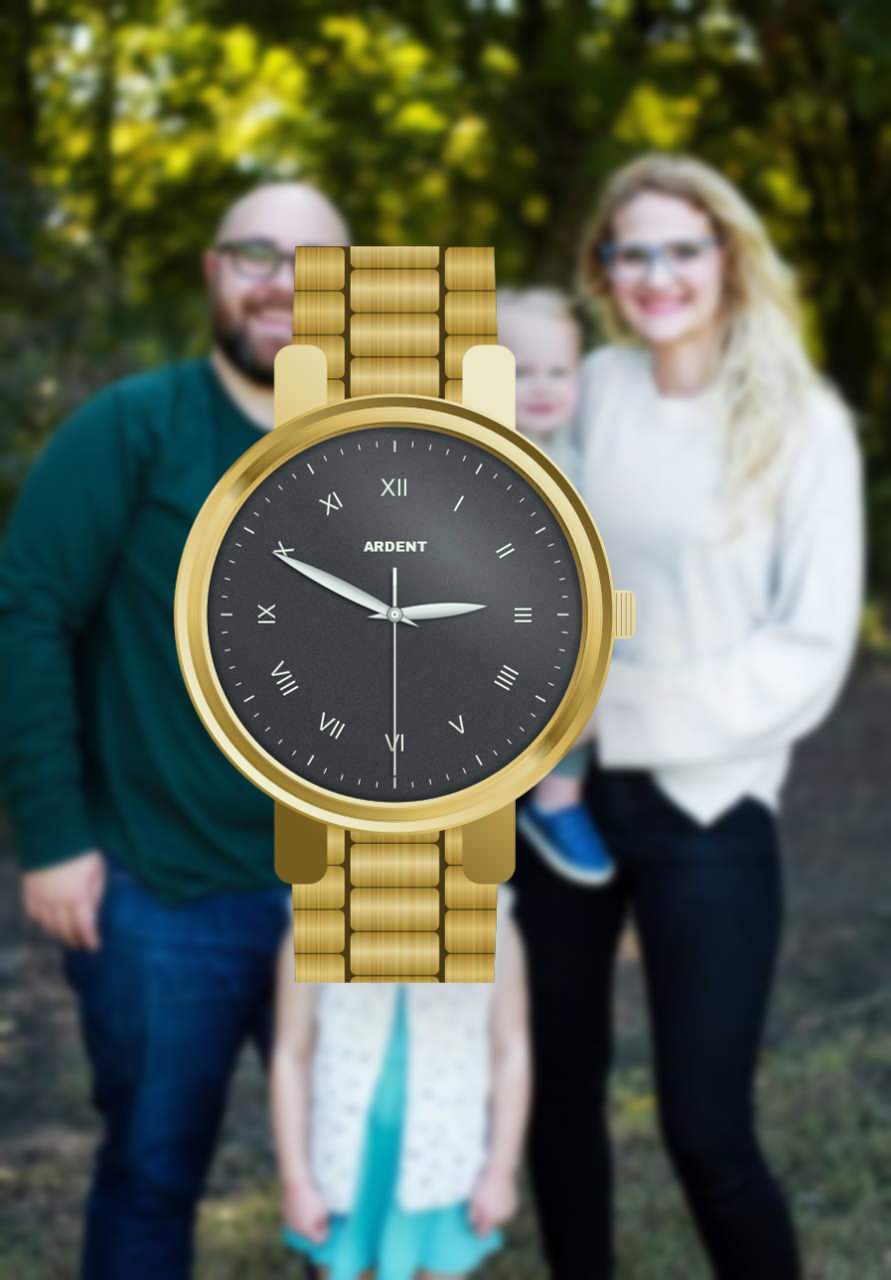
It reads 2,49,30
